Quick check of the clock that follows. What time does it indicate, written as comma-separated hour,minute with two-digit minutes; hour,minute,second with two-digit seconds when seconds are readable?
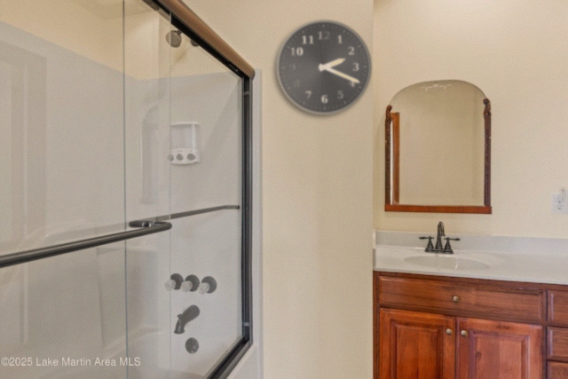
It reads 2,19
